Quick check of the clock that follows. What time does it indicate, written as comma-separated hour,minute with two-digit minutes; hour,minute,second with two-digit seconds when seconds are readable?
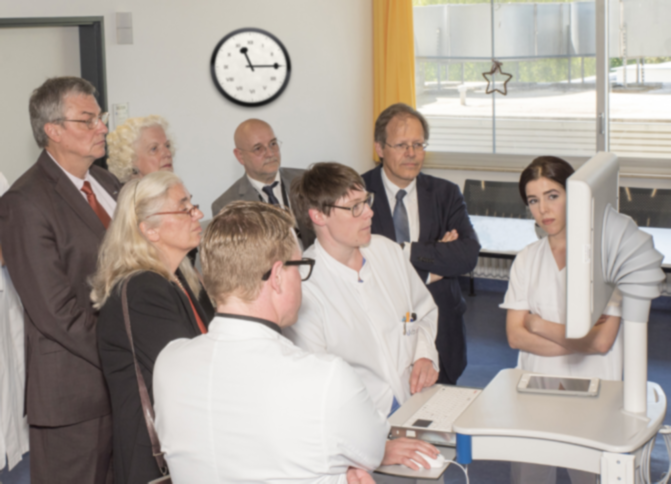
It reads 11,15
